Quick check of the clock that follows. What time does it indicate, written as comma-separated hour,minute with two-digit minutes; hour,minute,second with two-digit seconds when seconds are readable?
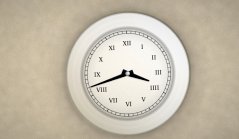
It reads 3,42
